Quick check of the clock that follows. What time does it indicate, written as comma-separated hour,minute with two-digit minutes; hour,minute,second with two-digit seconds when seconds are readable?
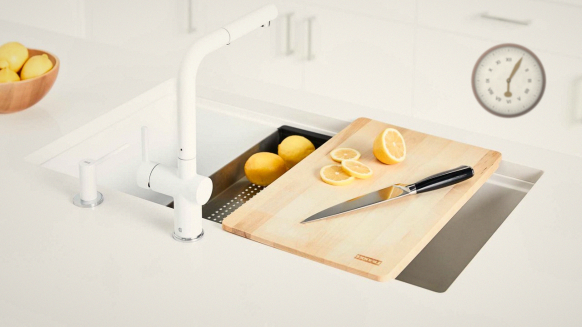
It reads 6,05
